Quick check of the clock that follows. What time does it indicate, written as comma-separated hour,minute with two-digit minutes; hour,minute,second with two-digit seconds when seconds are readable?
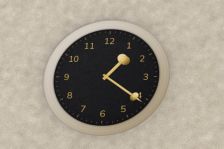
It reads 1,21
